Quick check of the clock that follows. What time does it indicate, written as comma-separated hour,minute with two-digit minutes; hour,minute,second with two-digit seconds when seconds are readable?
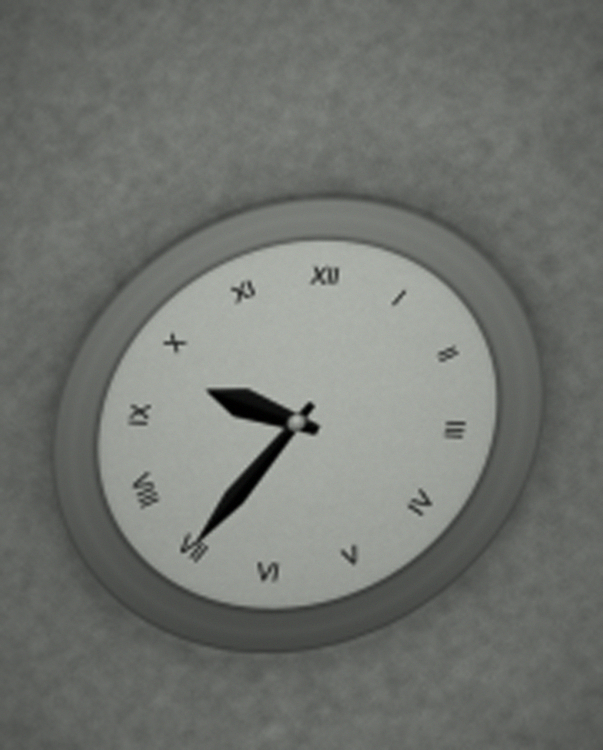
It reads 9,35
